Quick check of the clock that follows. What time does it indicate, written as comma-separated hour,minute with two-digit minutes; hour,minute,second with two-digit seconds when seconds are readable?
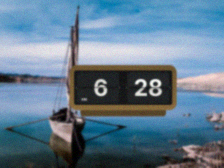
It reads 6,28
